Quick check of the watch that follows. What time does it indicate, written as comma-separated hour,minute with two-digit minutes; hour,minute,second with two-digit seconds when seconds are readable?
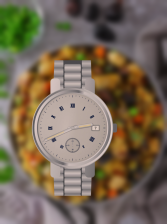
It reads 2,41
